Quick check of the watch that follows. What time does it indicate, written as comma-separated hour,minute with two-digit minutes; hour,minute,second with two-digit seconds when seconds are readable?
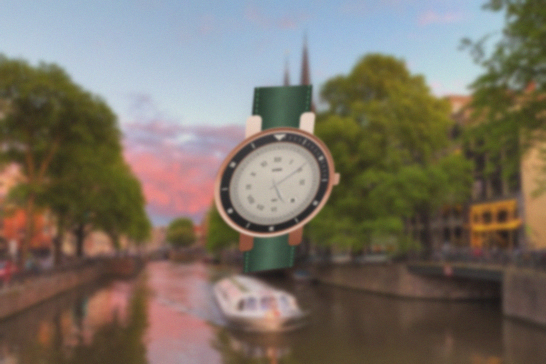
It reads 5,09
